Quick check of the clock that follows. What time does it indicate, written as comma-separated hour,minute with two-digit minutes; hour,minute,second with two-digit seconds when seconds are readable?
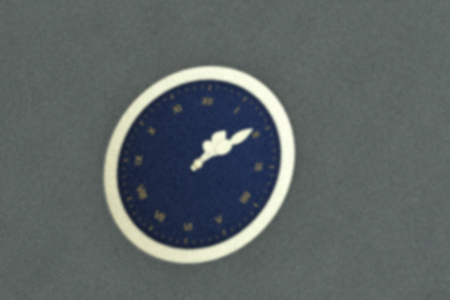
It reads 1,09
